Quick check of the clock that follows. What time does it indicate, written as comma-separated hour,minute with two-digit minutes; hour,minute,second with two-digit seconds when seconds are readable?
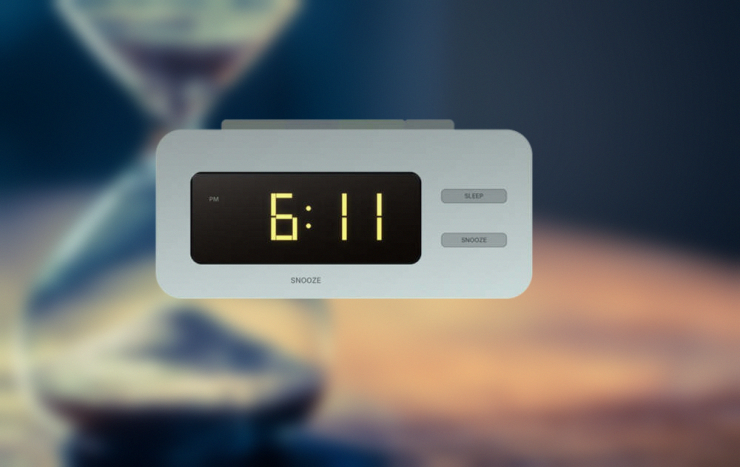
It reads 6,11
